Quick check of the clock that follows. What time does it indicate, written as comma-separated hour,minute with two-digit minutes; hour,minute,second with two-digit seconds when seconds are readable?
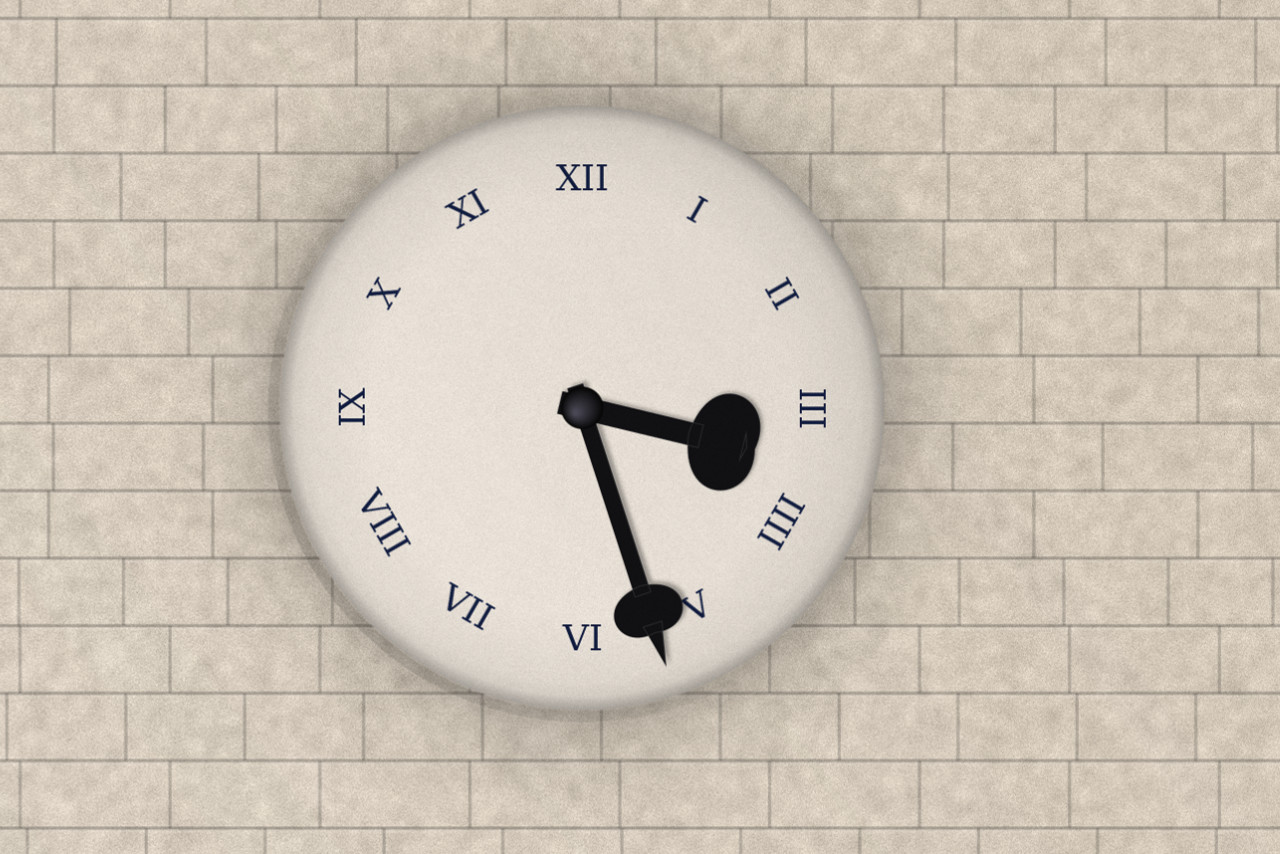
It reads 3,27
